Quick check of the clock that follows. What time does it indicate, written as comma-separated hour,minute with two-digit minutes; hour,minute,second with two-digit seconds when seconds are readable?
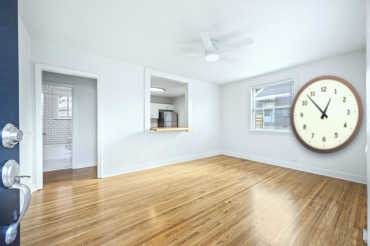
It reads 12,53
